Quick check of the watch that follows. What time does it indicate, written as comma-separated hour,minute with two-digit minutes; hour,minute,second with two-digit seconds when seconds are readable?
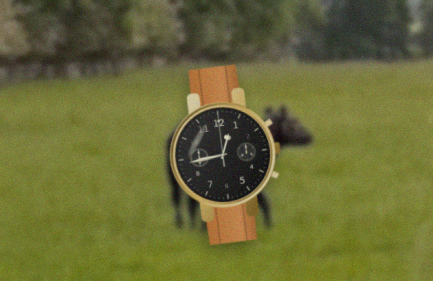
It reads 12,44
